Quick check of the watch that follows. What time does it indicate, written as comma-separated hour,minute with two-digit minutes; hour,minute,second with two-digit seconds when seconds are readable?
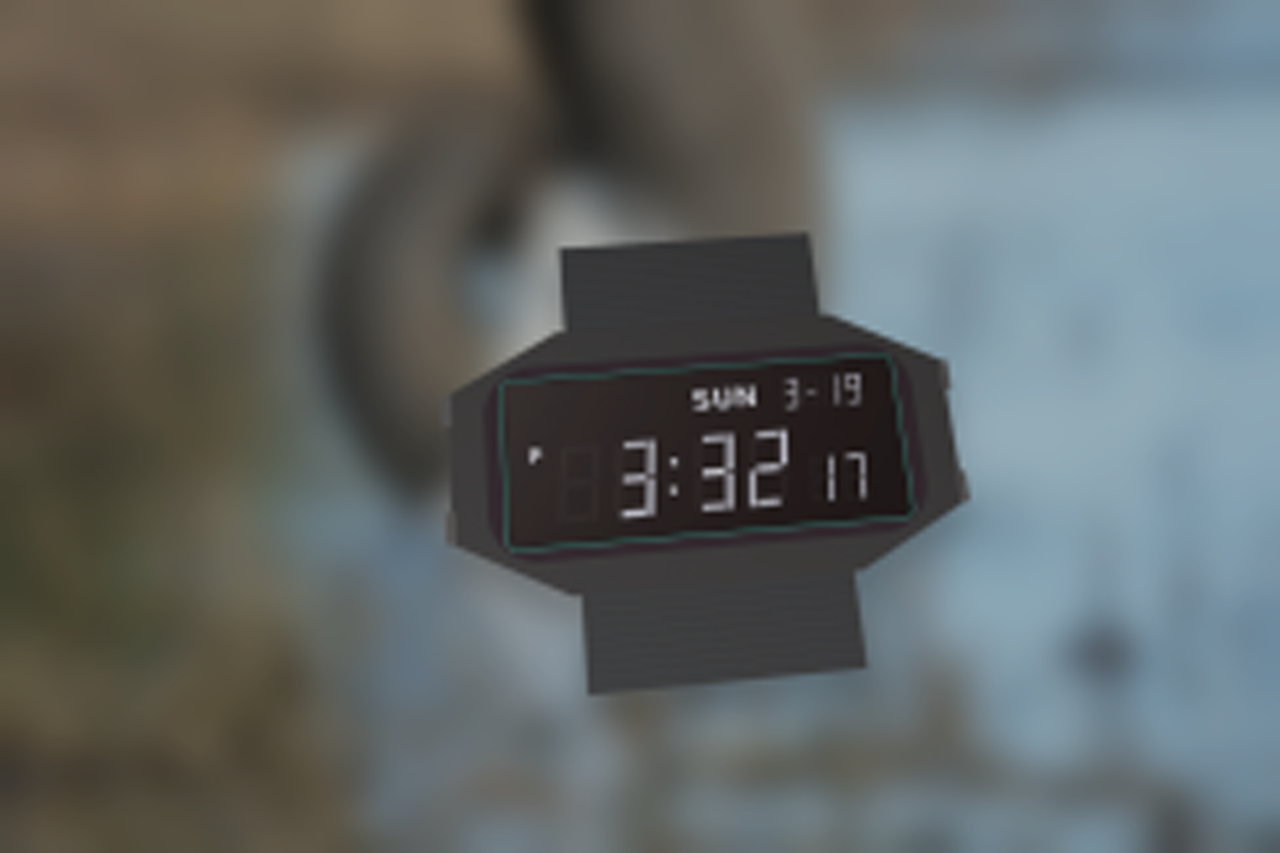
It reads 3,32,17
